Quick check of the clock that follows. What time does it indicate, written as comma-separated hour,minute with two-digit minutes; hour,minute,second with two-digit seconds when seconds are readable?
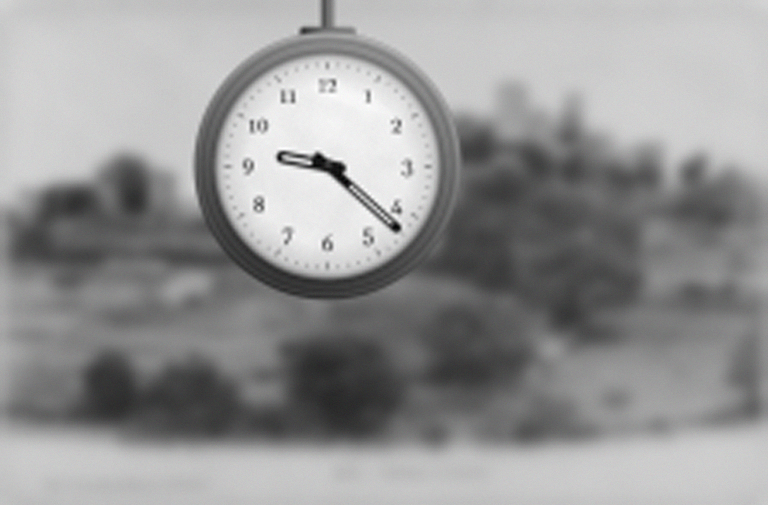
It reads 9,22
